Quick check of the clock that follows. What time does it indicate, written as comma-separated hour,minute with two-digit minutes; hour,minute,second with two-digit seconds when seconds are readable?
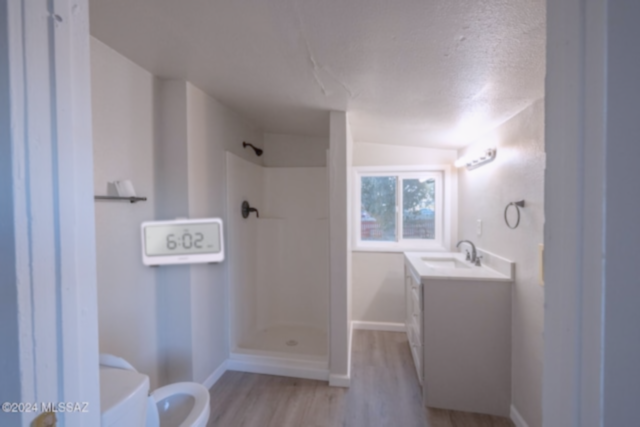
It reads 6,02
